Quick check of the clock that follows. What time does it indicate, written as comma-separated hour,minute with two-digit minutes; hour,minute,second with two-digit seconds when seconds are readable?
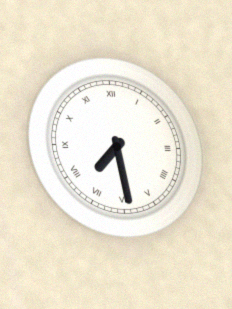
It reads 7,29
